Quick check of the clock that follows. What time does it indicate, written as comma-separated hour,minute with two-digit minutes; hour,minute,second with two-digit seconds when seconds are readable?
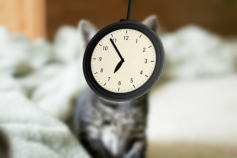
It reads 6,54
